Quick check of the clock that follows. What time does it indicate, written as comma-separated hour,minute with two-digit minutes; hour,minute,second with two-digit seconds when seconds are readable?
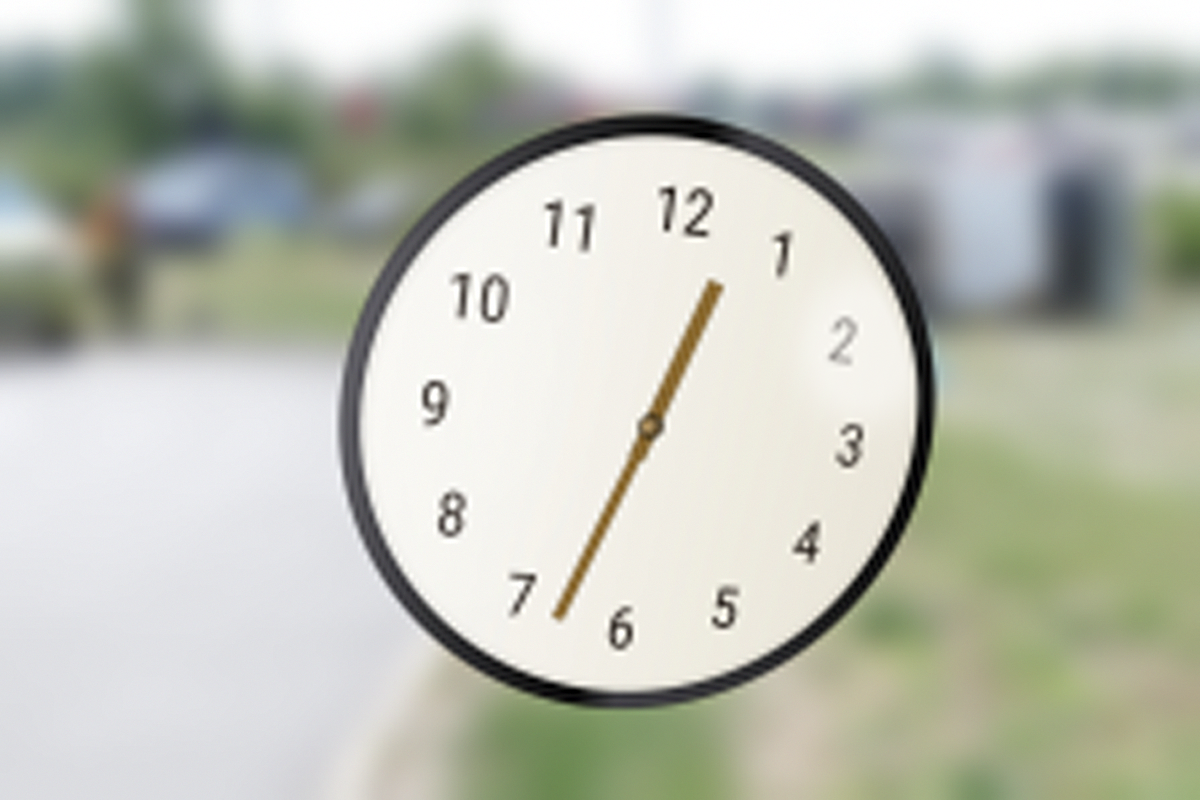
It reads 12,33
